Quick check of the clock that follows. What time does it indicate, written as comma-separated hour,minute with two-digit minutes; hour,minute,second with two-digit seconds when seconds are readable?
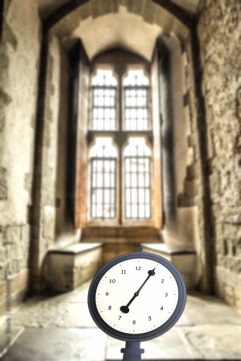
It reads 7,05
